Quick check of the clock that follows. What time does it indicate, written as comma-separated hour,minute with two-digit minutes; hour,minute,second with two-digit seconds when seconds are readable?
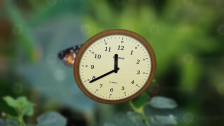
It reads 11,39
